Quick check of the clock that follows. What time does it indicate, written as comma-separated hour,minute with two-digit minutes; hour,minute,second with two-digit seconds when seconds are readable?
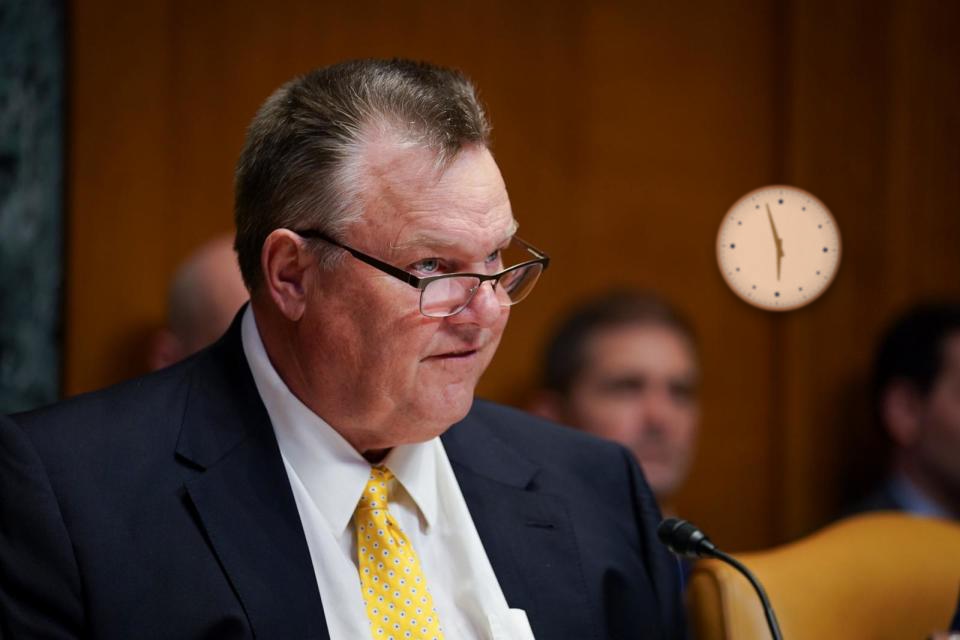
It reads 5,57
